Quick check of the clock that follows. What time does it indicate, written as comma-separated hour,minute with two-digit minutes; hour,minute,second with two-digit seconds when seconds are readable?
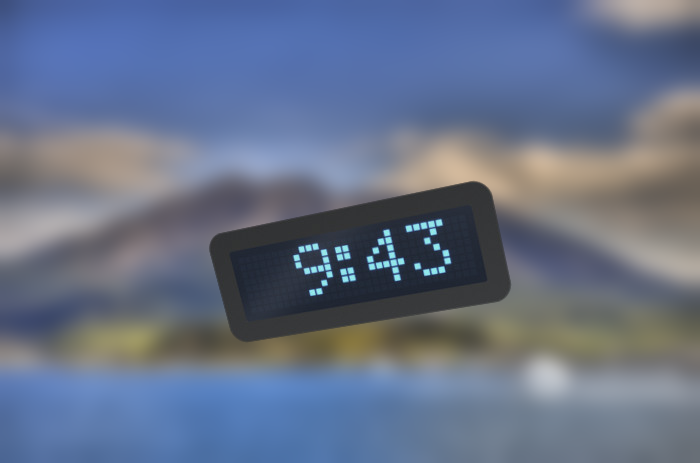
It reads 9,43
